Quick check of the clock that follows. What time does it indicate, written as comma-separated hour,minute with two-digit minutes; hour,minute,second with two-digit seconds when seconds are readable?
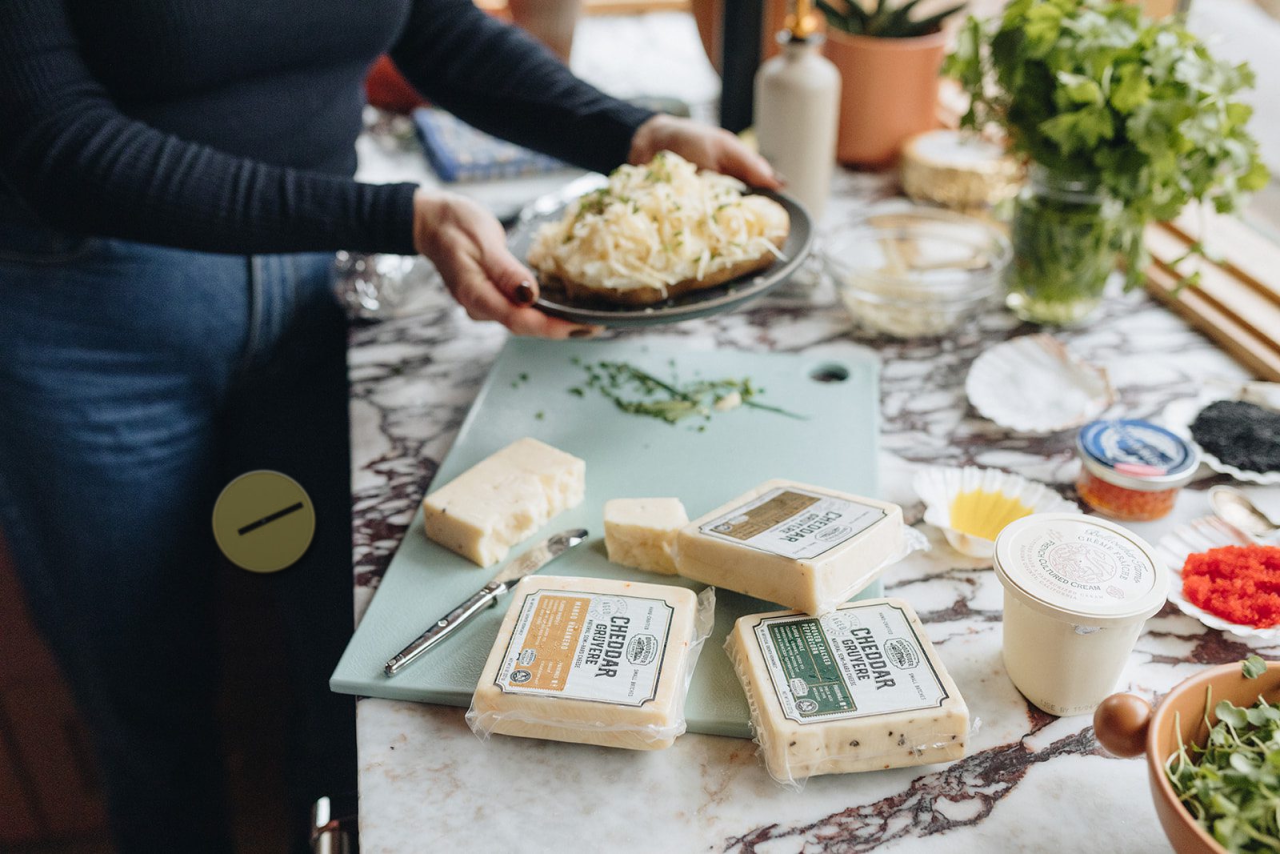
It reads 8,11
